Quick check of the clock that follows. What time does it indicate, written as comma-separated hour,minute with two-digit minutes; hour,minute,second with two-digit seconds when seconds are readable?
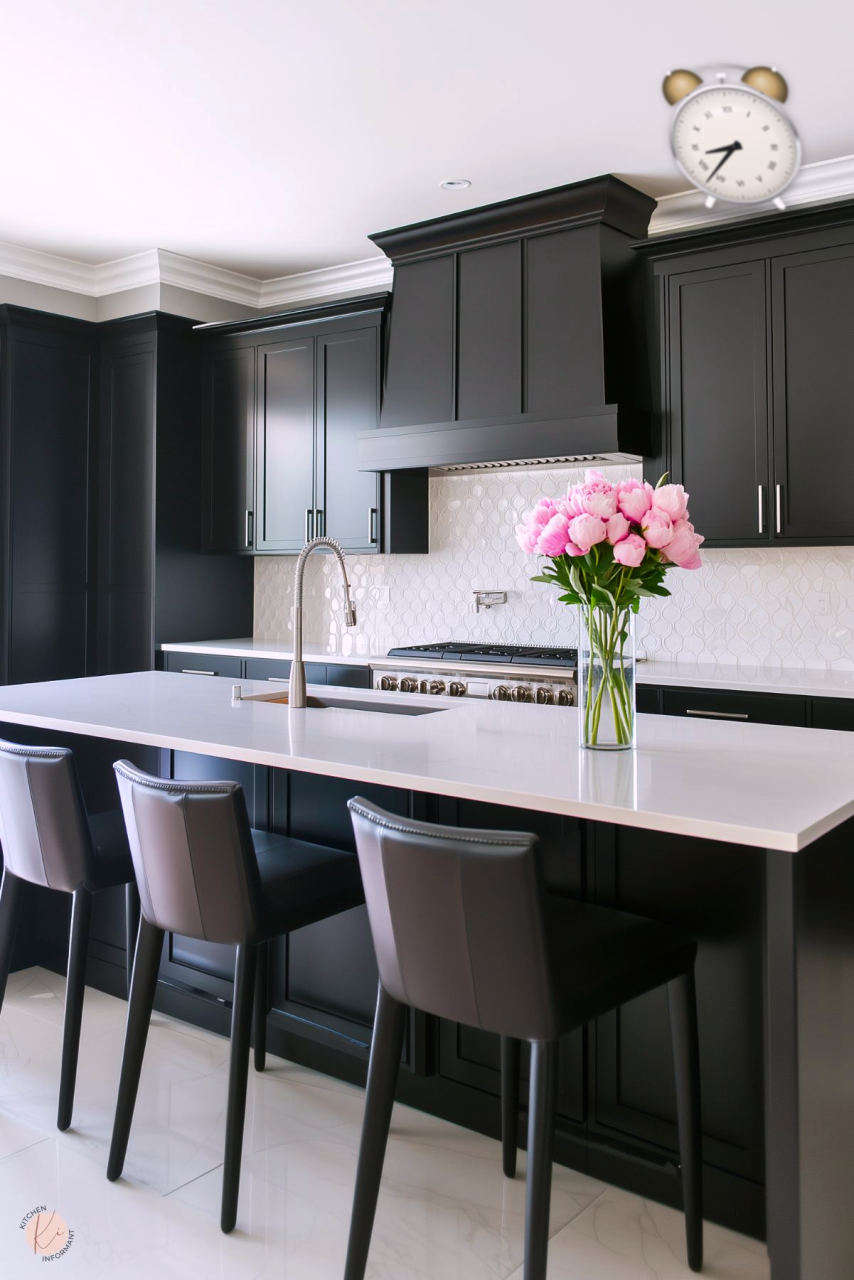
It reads 8,37
